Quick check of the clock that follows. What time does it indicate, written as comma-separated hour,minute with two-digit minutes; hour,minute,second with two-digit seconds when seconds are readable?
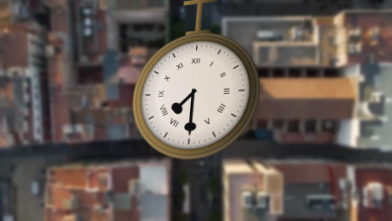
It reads 7,30
